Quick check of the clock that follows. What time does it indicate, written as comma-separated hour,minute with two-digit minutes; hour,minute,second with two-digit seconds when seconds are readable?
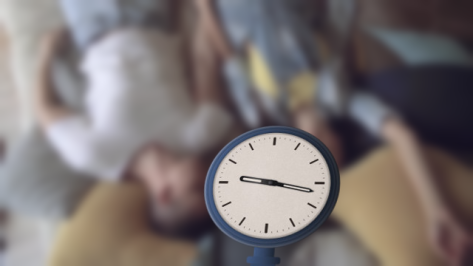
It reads 9,17
